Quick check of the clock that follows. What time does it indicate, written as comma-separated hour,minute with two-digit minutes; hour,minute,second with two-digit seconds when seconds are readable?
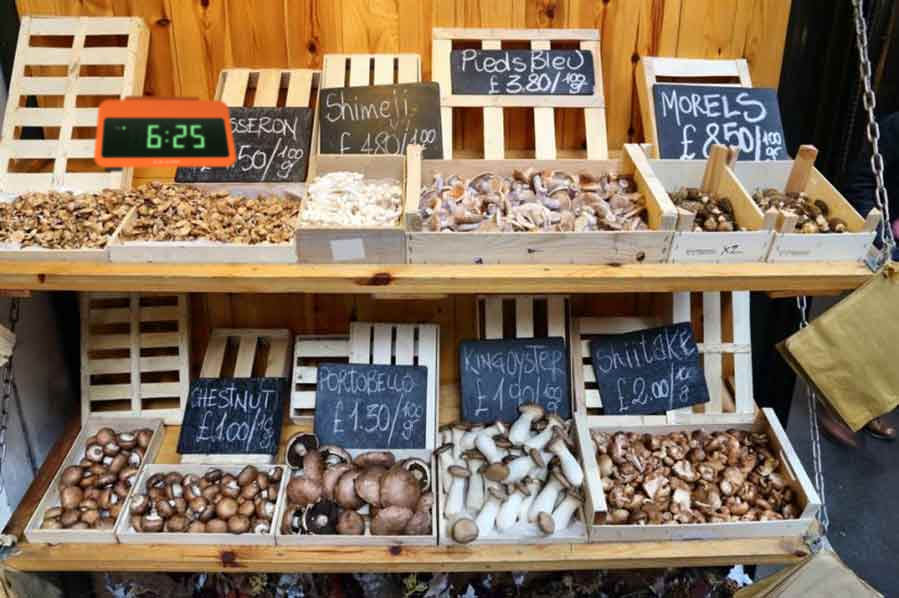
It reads 6,25
